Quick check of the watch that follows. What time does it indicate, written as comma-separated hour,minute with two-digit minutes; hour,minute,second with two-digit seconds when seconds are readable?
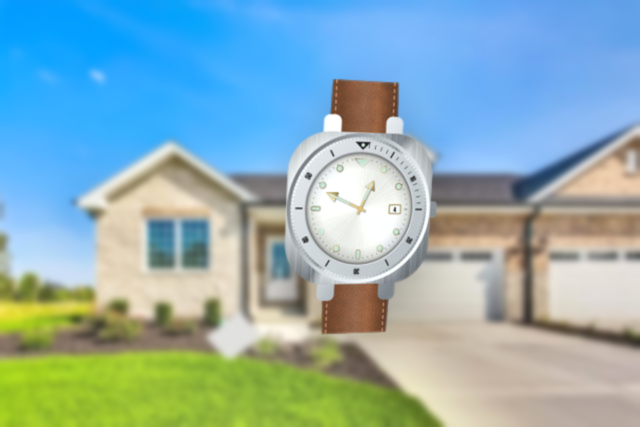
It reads 12,49
